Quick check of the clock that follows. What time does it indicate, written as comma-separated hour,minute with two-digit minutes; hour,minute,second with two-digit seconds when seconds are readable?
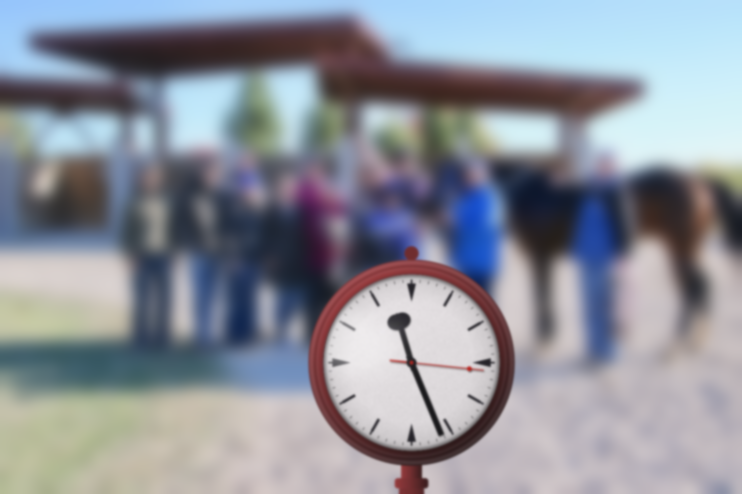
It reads 11,26,16
